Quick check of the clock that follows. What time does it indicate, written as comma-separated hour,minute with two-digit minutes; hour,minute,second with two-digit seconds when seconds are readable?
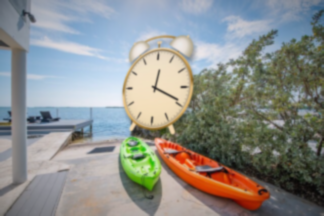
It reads 12,19
